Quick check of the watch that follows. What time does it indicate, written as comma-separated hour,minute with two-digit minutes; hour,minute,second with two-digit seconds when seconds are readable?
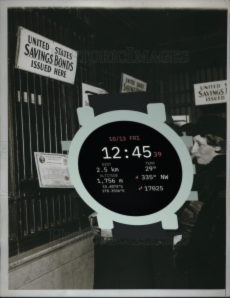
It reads 12,45
